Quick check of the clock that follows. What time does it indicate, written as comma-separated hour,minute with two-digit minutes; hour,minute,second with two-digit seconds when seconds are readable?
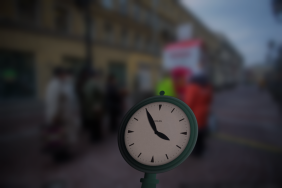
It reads 3,55
